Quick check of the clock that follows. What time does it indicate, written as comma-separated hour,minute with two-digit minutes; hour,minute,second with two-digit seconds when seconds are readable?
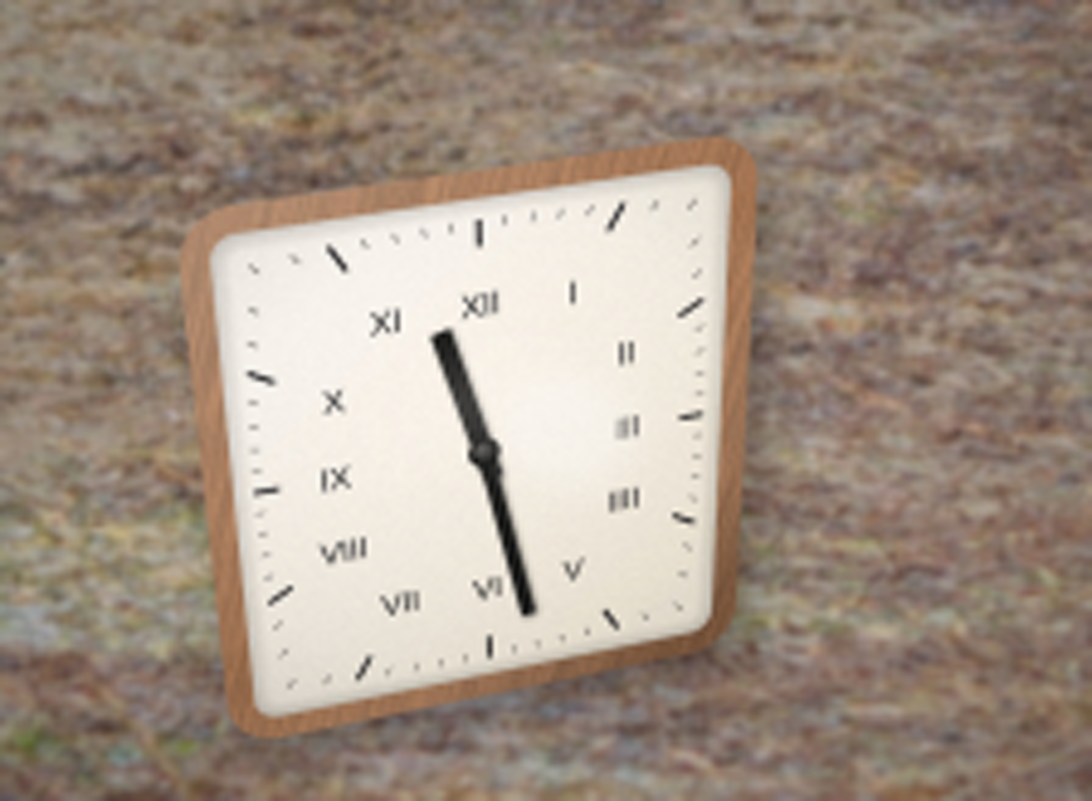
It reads 11,28
